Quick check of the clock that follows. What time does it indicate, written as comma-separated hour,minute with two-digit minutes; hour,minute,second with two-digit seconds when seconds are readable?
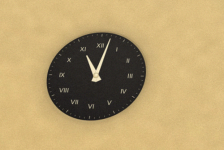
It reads 11,02
